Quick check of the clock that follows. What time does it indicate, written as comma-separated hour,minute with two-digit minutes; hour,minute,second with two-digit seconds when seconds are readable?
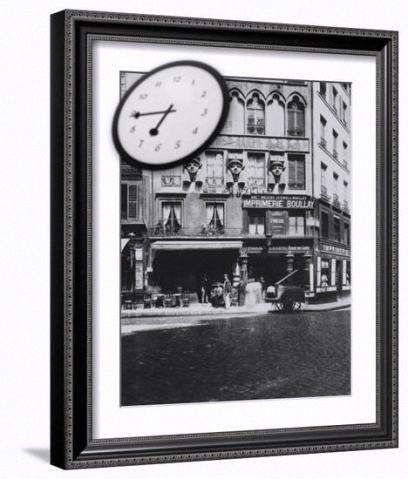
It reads 6,44
